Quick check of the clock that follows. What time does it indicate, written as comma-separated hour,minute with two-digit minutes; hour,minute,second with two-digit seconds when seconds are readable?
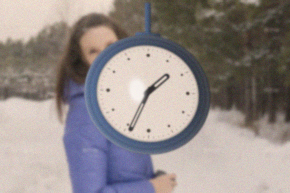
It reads 1,34
